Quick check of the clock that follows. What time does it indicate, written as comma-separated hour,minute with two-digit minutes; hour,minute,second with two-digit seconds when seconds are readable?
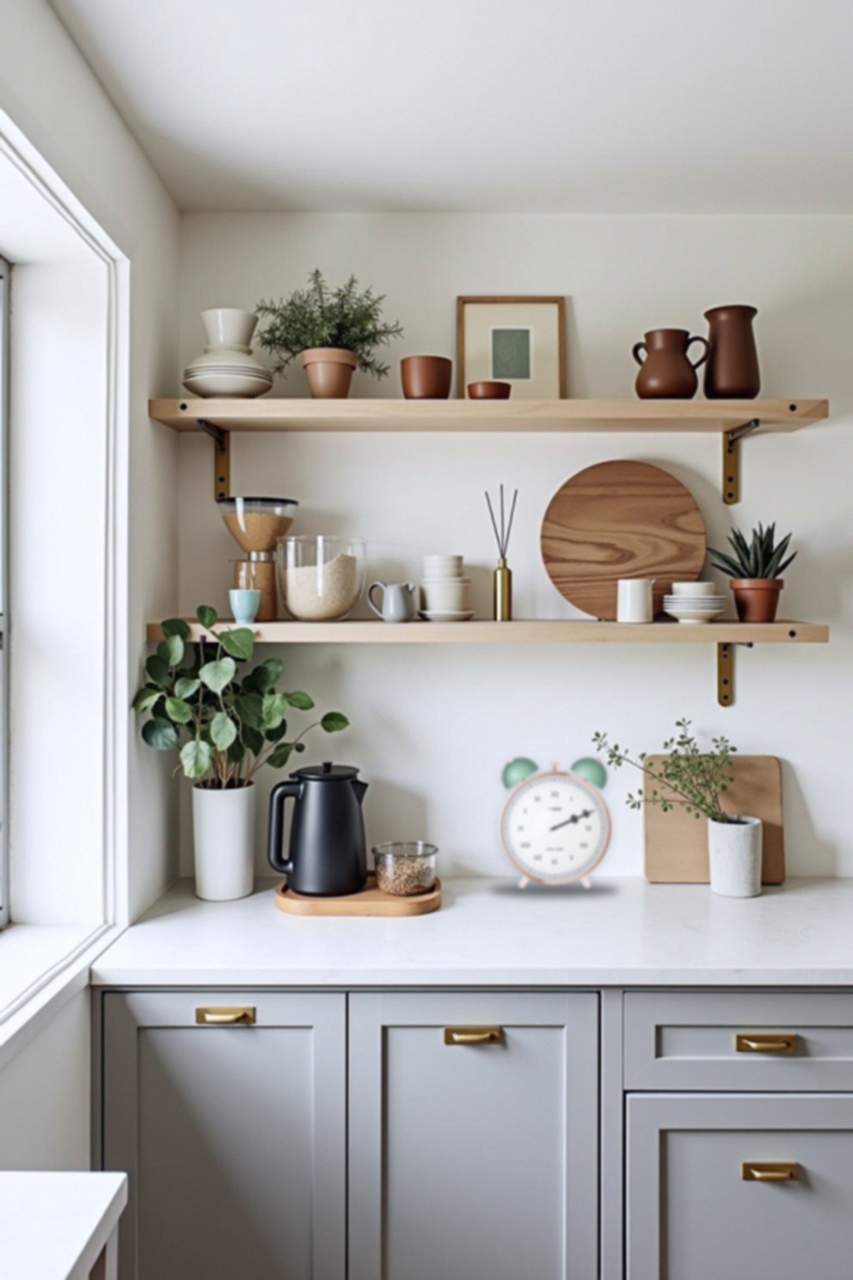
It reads 2,11
